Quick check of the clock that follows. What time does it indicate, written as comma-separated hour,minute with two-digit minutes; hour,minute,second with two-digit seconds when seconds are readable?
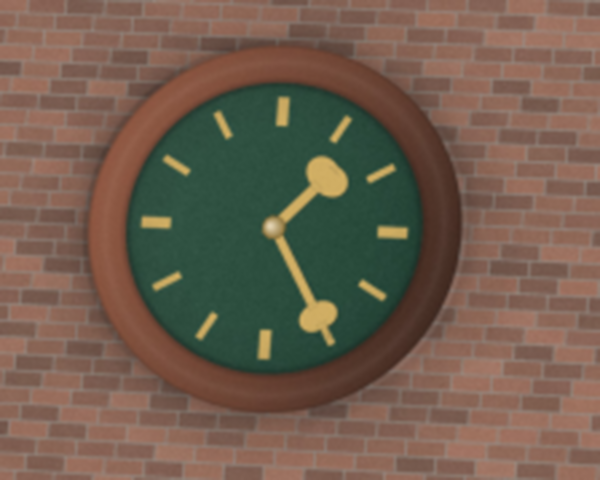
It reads 1,25
